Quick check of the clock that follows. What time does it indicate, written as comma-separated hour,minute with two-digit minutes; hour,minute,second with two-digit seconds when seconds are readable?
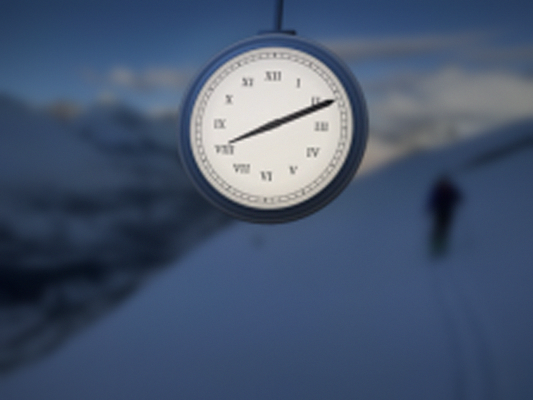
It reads 8,11
